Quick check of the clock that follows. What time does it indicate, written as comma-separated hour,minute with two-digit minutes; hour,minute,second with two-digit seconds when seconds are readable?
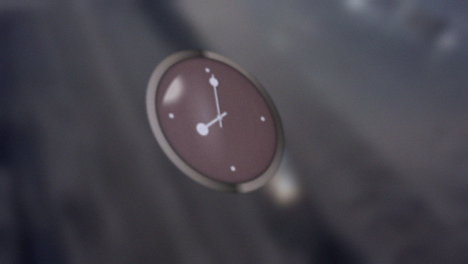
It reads 8,01
